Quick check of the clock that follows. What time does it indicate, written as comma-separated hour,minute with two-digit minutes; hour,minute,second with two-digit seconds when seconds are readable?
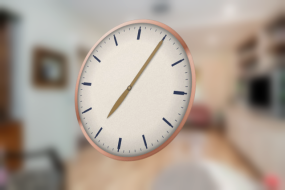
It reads 7,05
